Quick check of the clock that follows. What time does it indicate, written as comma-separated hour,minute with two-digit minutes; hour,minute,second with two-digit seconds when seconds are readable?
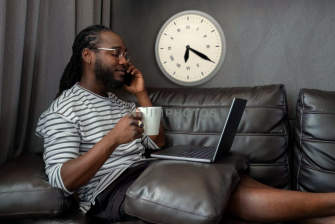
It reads 6,20
